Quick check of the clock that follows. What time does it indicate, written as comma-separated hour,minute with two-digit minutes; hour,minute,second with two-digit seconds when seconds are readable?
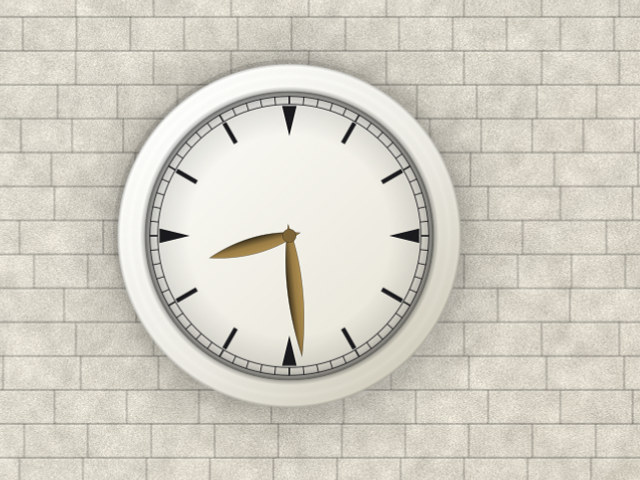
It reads 8,29
